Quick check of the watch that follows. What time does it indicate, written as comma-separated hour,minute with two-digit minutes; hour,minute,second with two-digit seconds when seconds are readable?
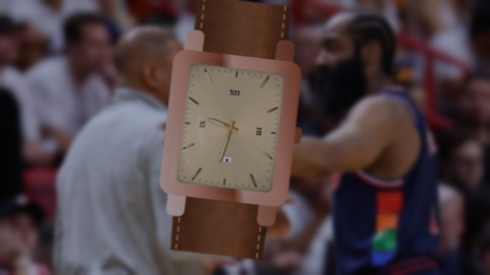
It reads 9,32
